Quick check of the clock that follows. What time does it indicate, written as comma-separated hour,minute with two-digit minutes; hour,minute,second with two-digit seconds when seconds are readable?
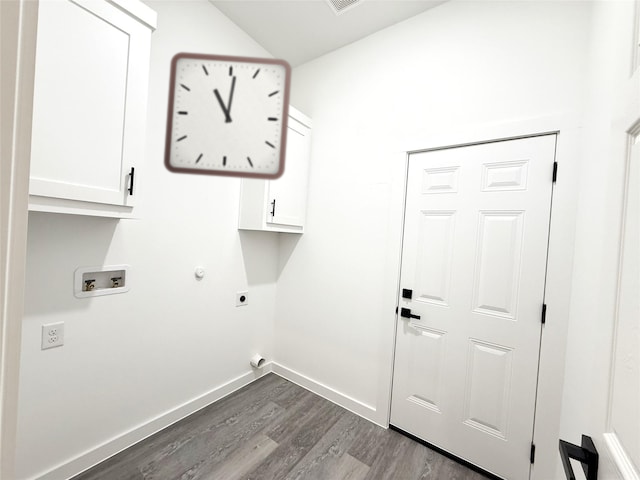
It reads 11,01
